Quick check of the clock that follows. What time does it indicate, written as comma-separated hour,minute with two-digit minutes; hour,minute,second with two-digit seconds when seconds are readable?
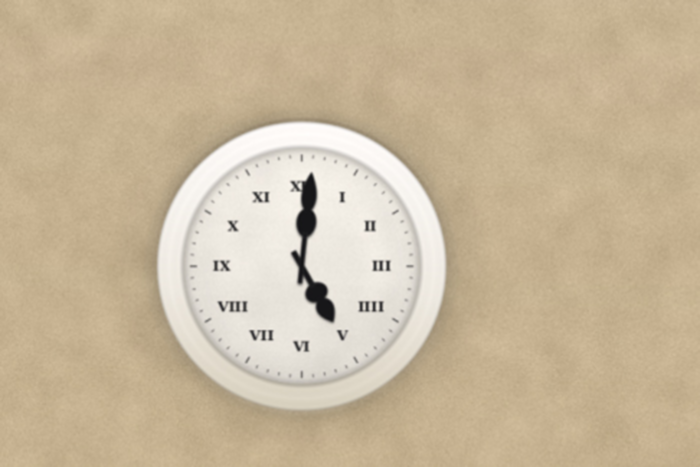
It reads 5,01
